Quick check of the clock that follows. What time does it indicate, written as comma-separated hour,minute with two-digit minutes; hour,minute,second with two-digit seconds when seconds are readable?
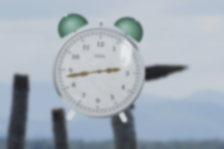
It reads 2,43
